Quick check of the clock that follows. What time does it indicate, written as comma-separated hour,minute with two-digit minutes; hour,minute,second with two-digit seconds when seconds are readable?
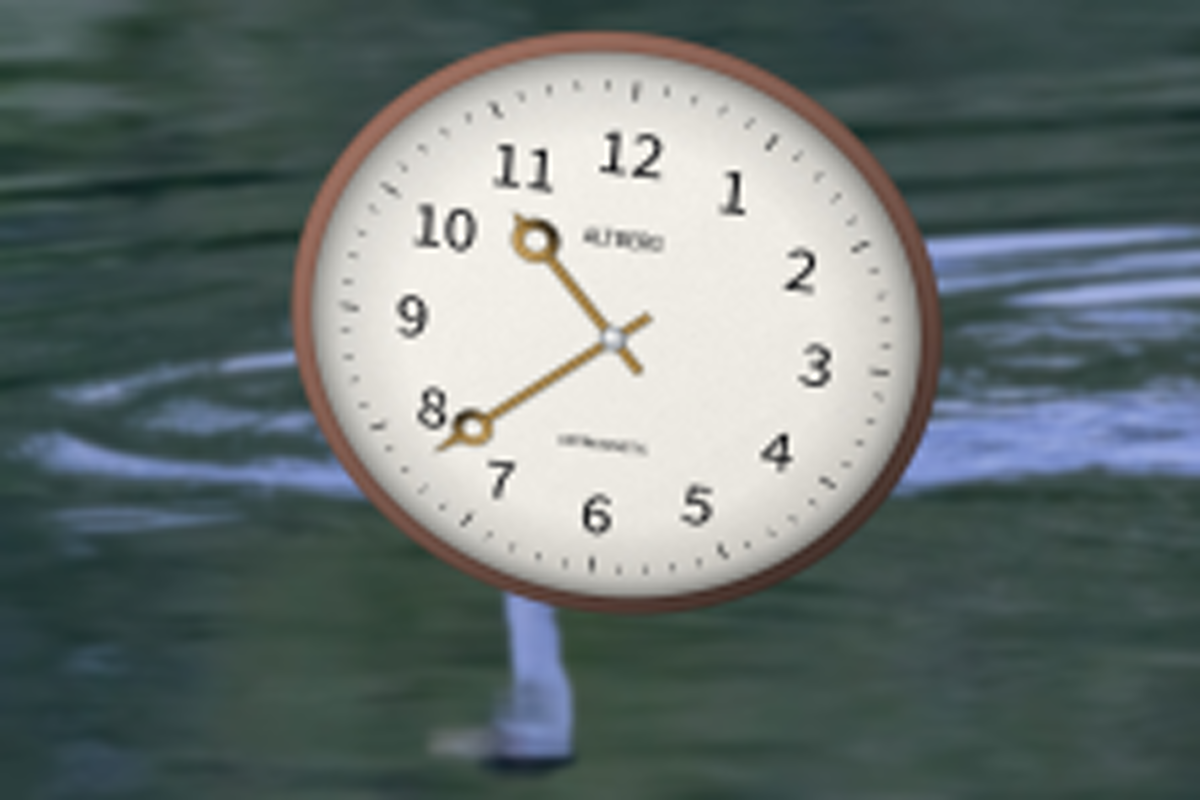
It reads 10,38
